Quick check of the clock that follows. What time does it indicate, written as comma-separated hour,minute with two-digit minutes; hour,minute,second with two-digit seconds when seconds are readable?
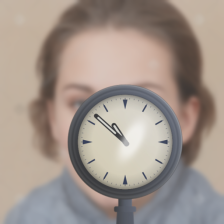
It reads 10,52
